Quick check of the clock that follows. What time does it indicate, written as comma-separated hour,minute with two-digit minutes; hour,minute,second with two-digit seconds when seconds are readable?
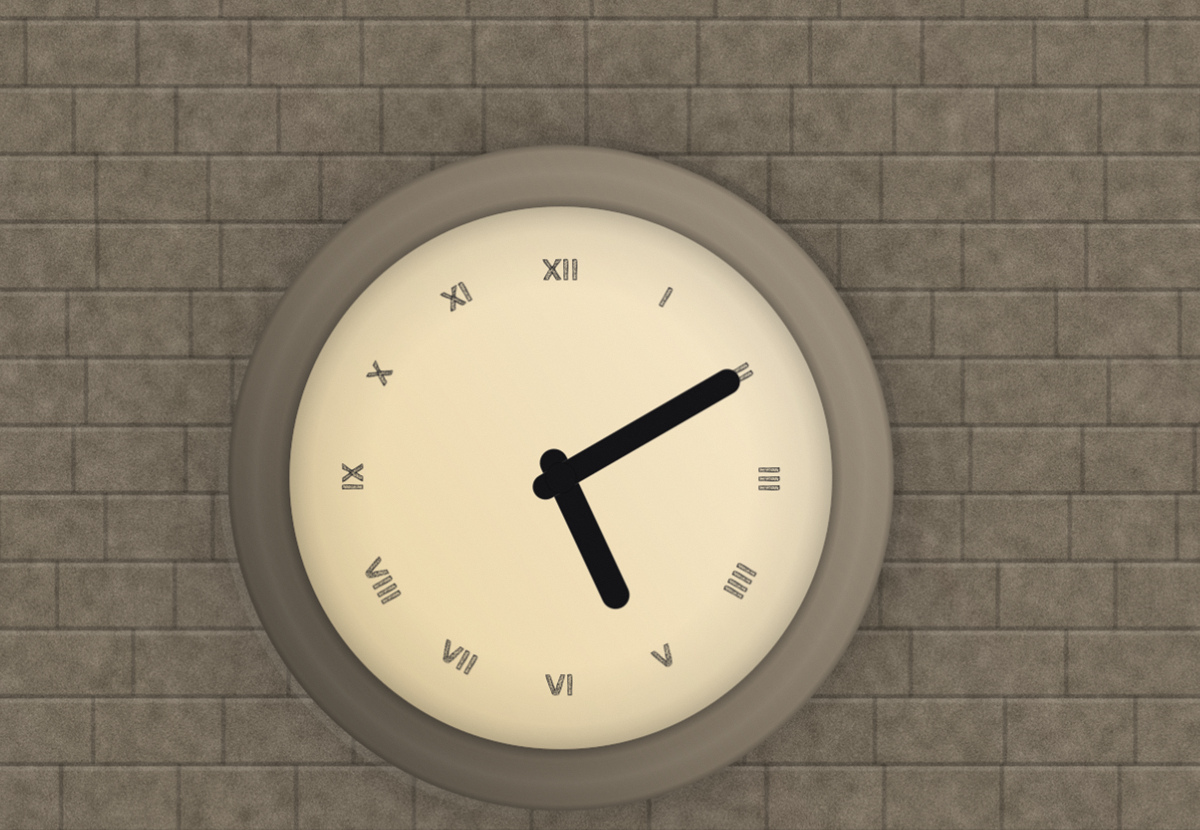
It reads 5,10
